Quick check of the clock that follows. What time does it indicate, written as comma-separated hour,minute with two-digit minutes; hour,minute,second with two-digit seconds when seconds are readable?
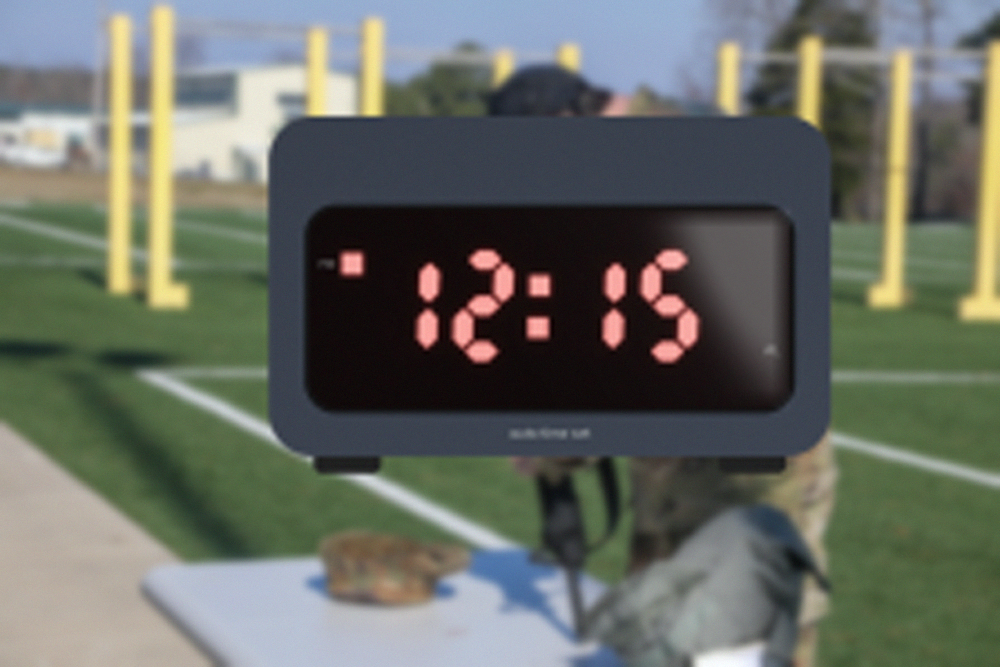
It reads 12,15
